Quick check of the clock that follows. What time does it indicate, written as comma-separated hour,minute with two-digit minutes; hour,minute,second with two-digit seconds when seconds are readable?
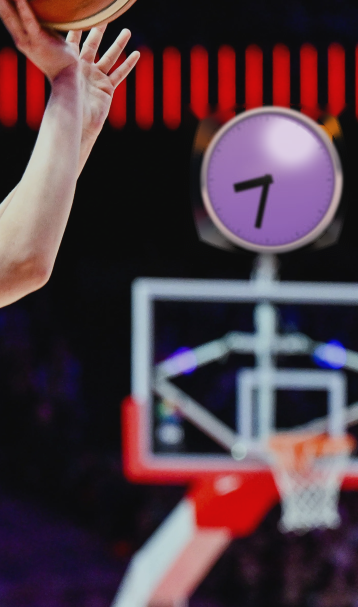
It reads 8,32
